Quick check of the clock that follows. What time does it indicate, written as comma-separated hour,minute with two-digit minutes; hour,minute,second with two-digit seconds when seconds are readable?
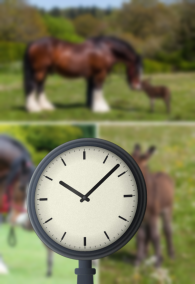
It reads 10,08
